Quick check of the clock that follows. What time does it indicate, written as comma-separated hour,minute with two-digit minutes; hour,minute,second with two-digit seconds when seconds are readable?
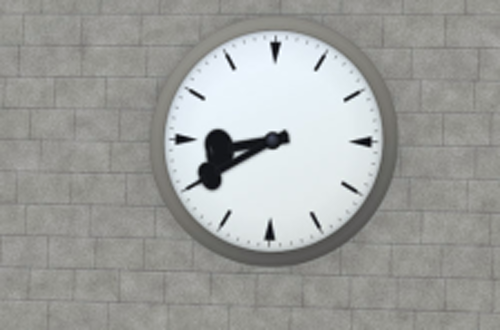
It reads 8,40
